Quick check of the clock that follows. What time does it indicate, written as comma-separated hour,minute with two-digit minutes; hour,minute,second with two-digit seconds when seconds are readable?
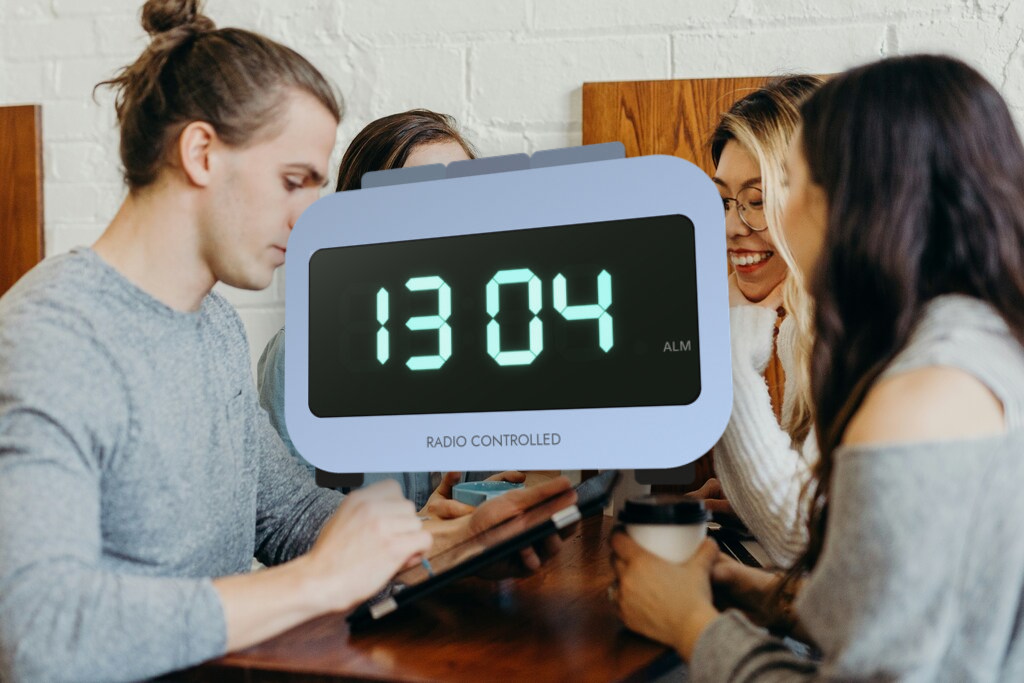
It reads 13,04
